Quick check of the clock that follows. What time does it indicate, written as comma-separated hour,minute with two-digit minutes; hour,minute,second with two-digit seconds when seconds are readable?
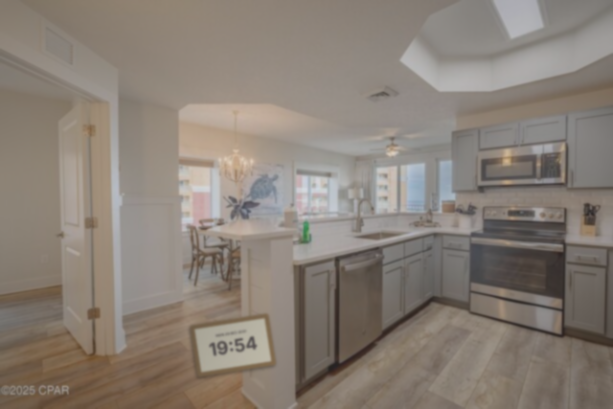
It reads 19,54
